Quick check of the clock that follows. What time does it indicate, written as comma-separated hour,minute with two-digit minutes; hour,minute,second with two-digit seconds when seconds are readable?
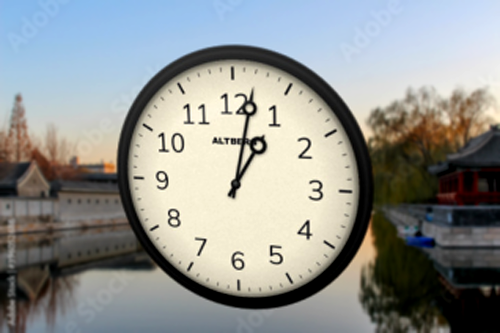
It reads 1,02
